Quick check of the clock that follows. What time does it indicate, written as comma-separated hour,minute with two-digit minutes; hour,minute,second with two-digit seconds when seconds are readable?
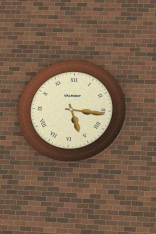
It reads 5,16
